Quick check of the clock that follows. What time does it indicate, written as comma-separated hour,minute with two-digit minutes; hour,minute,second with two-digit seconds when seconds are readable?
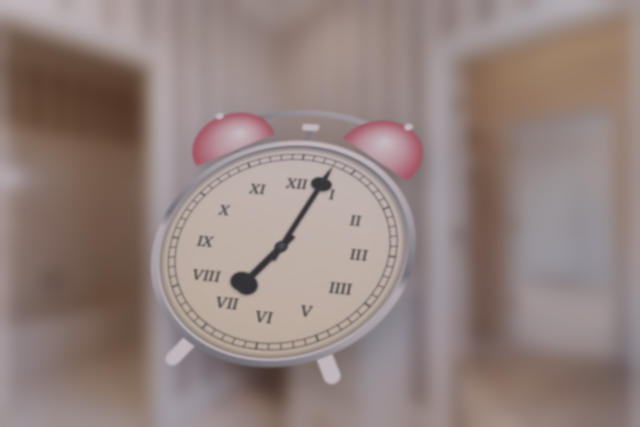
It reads 7,03
